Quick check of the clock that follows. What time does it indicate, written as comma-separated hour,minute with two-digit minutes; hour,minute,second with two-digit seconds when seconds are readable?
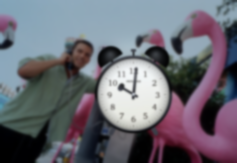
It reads 10,01
